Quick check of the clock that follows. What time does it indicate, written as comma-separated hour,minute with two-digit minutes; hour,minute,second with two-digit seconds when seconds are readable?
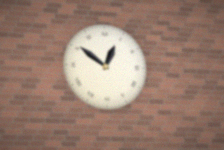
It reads 12,51
